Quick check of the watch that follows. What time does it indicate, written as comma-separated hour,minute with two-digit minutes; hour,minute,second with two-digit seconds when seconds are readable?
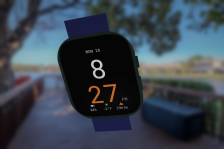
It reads 8,27
